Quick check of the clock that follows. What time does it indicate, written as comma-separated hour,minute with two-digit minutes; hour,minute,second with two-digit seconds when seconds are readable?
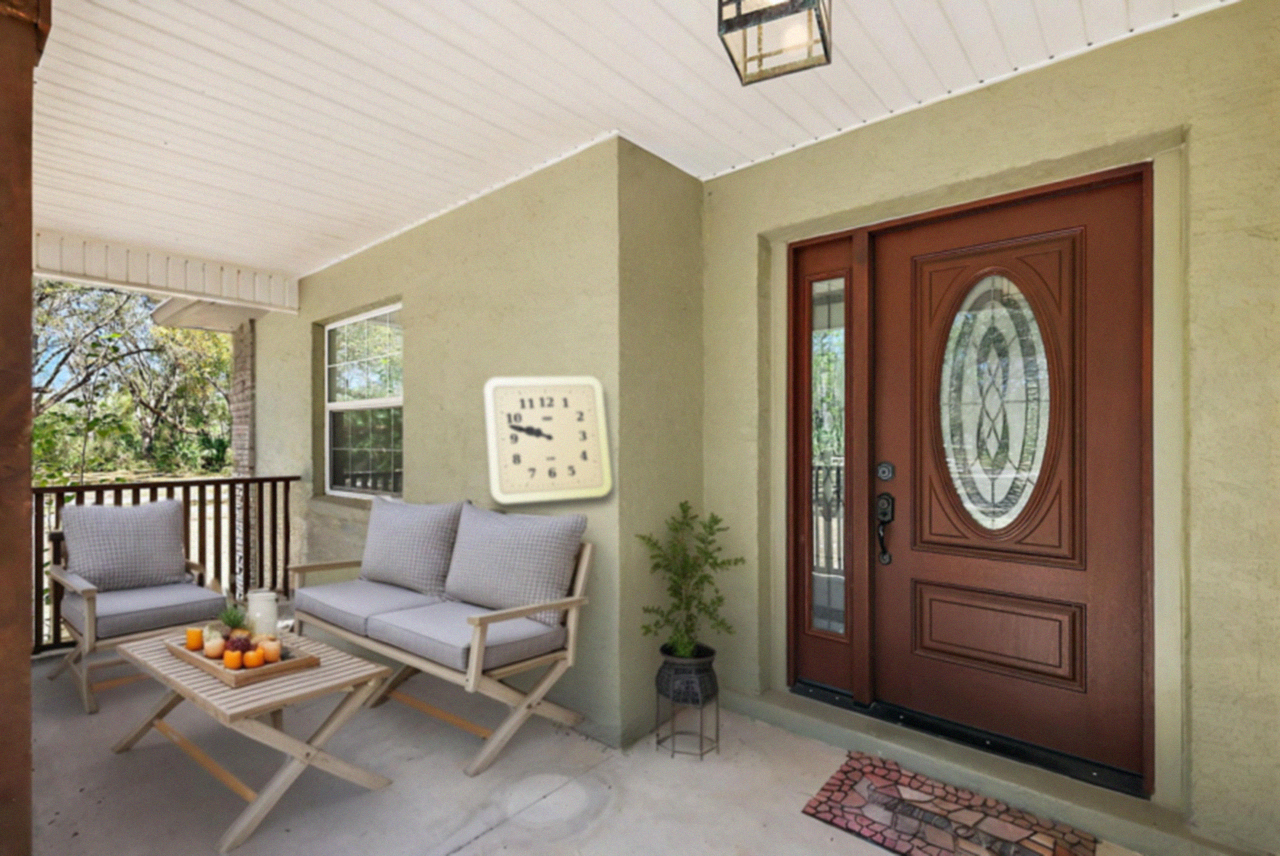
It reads 9,48
